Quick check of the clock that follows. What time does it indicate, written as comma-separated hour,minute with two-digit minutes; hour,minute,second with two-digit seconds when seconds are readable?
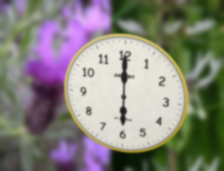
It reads 6,00
